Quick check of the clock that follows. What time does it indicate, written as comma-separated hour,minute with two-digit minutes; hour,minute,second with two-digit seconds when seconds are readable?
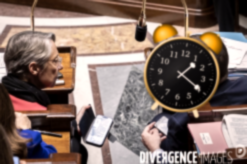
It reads 1,20
